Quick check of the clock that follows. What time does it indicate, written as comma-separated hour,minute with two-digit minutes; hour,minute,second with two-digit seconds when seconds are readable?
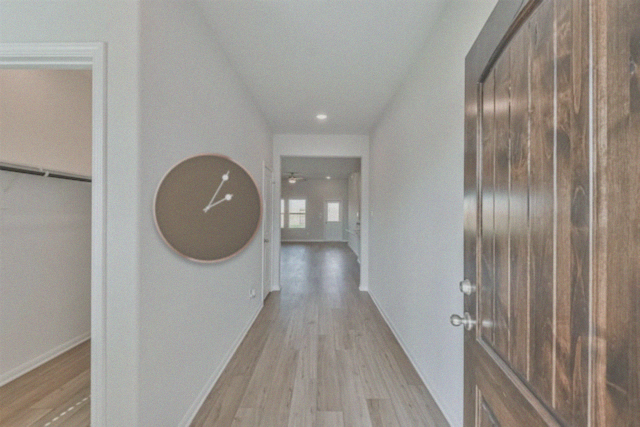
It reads 2,05
